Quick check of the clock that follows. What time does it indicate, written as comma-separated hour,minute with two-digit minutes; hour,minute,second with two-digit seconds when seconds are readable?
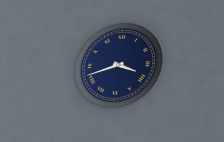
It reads 3,42
